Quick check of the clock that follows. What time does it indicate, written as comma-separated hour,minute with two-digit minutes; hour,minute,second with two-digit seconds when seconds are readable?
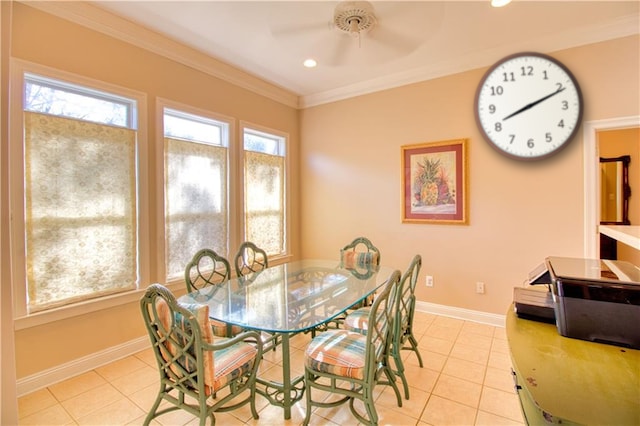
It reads 8,11
